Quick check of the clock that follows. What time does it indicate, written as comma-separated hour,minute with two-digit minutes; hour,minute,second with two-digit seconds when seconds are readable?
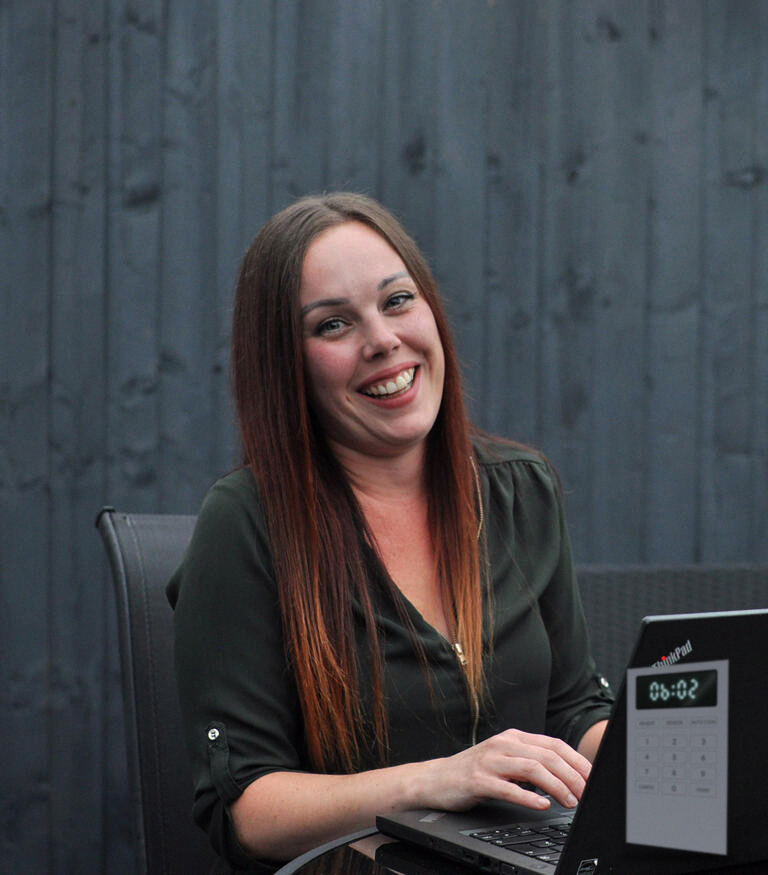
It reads 6,02
